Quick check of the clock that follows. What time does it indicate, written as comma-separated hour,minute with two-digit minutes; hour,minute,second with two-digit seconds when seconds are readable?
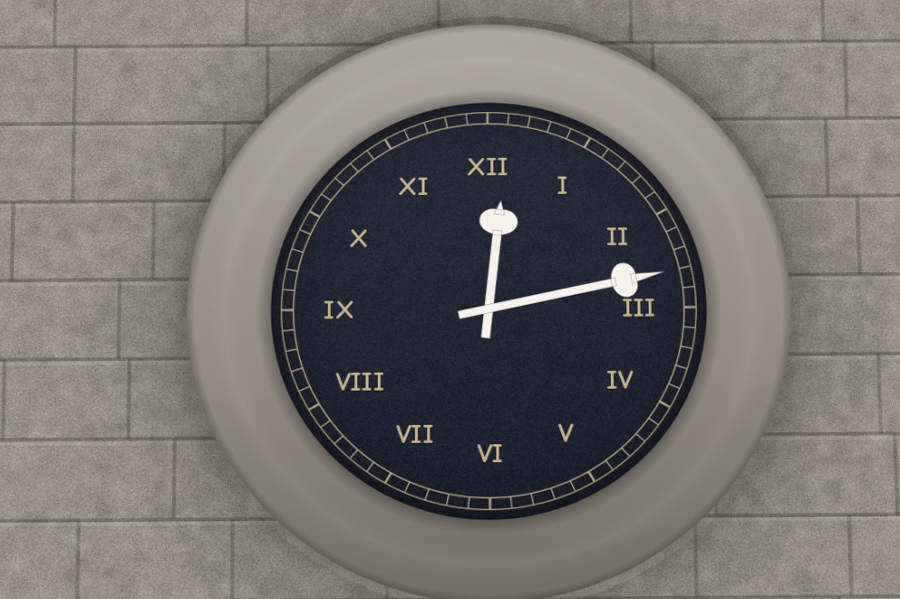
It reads 12,13
